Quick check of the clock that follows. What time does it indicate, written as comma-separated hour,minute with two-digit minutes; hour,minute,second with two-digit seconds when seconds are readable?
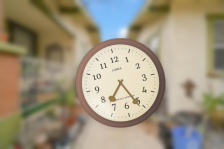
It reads 7,26
